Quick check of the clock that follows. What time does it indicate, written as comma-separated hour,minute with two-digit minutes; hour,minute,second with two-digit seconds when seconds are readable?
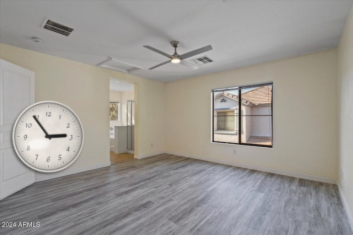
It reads 2,54
